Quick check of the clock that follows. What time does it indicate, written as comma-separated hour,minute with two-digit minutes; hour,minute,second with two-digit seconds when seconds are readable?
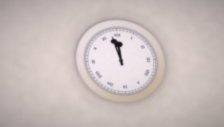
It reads 11,58
